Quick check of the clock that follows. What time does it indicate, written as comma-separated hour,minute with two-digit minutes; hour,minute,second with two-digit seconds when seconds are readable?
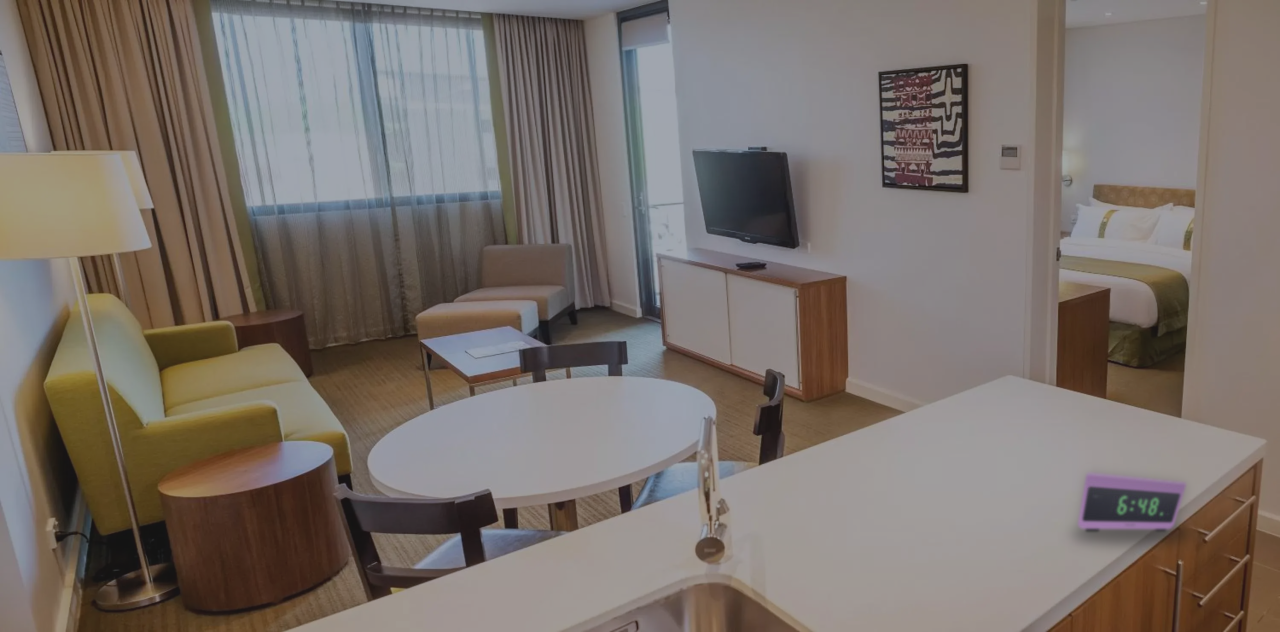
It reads 6,48
